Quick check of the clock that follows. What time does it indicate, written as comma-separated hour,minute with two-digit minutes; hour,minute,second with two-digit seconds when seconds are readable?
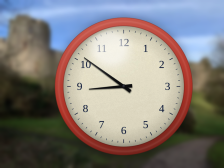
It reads 8,51
